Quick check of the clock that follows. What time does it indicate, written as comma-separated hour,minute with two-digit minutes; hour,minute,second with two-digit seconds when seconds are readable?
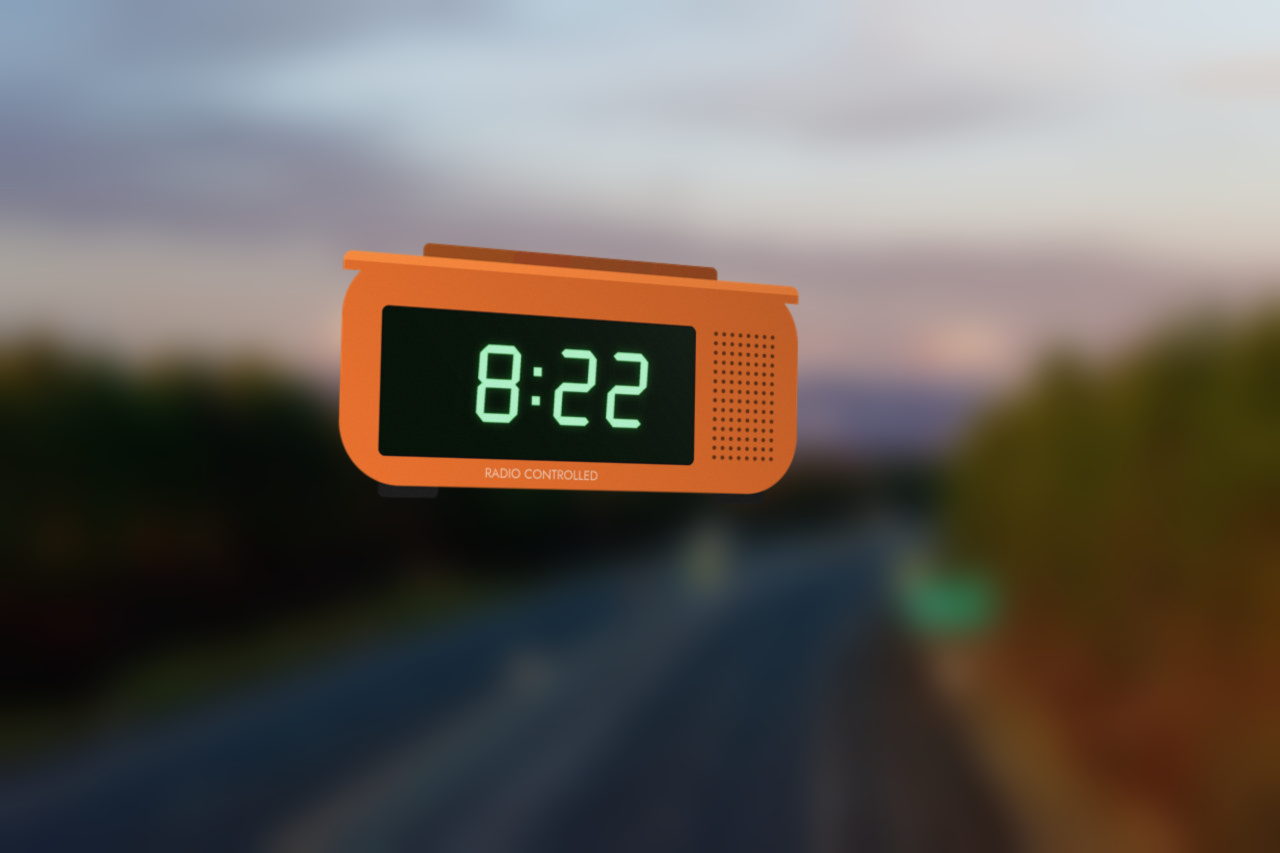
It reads 8,22
